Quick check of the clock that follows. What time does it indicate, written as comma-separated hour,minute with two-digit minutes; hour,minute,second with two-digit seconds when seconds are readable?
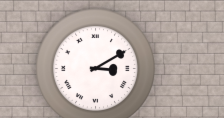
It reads 3,10
